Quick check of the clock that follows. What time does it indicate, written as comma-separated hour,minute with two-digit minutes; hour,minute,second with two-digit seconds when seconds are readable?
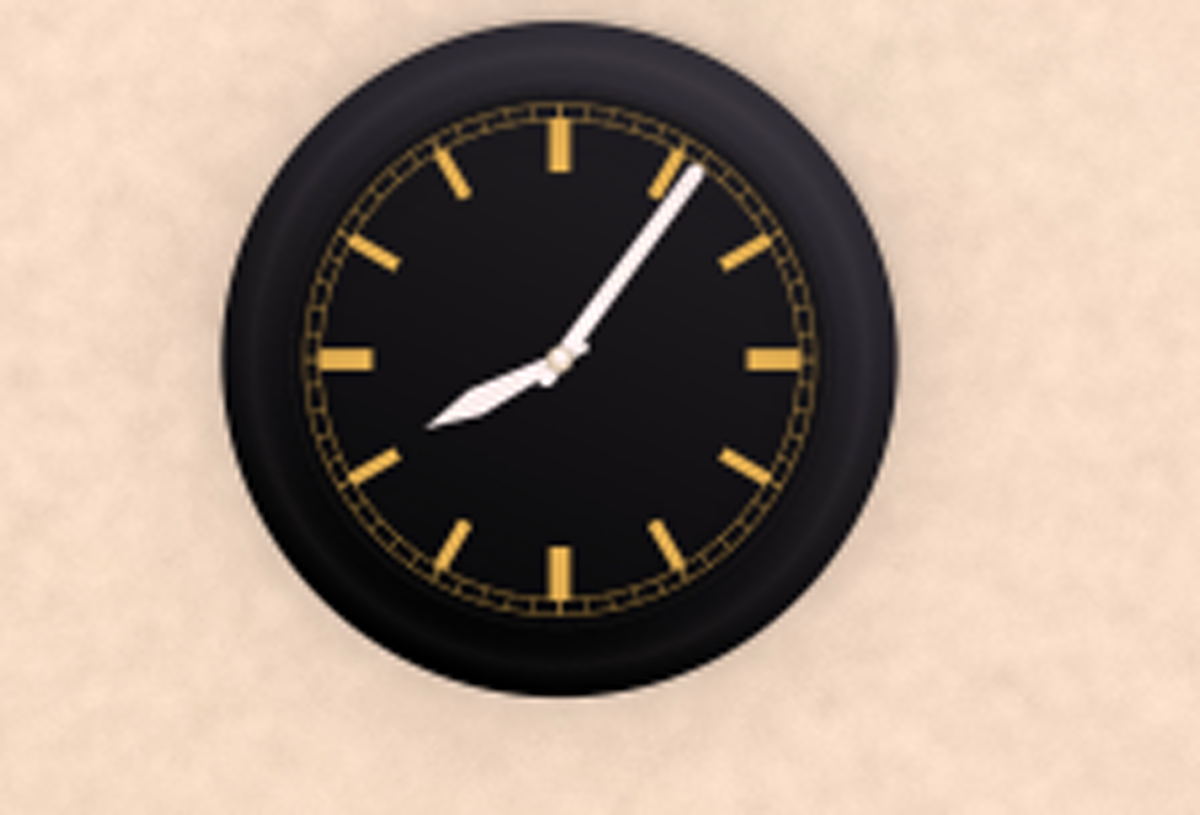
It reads 8,06
